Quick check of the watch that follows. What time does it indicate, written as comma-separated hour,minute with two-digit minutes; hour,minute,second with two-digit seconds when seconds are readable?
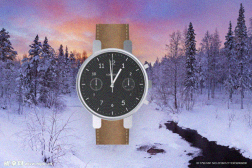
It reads 12,59
